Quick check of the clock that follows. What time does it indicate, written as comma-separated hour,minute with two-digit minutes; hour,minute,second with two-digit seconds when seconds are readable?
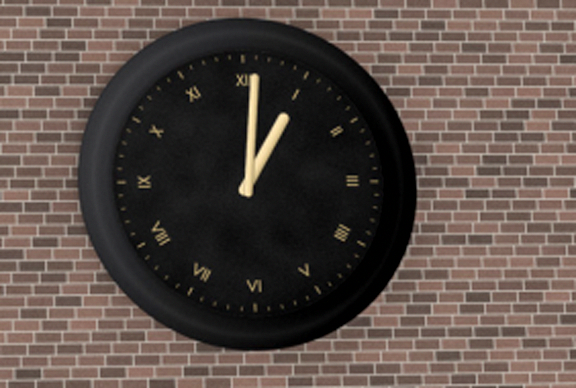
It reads 1,01
